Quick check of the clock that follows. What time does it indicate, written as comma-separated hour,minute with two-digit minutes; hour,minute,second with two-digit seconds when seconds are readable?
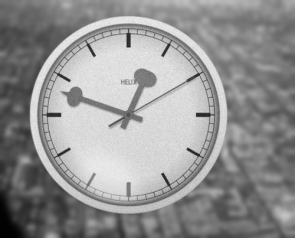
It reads 12,48,10
